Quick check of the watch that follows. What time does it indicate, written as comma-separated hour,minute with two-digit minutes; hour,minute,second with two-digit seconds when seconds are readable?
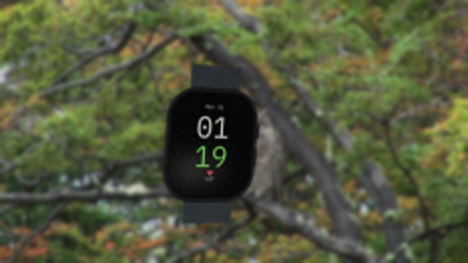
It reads 1,19
